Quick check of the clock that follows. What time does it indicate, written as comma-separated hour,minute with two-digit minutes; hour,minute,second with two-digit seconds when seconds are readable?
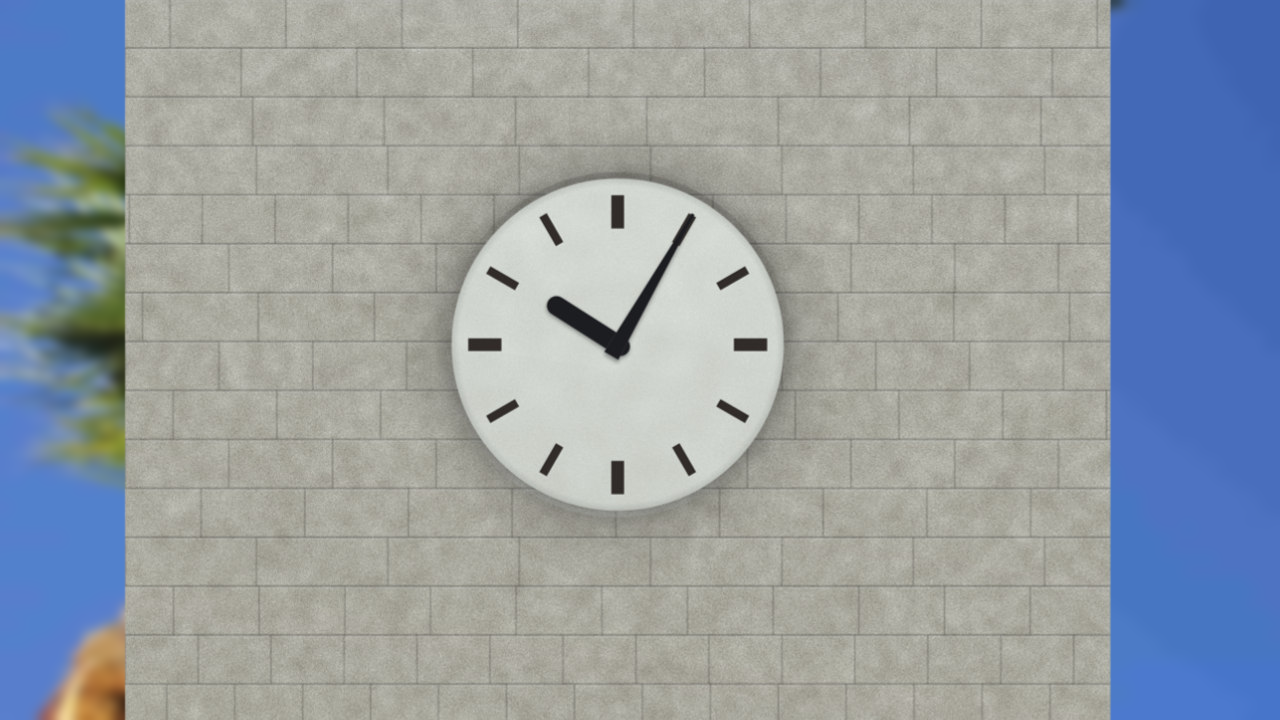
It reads 10,05
